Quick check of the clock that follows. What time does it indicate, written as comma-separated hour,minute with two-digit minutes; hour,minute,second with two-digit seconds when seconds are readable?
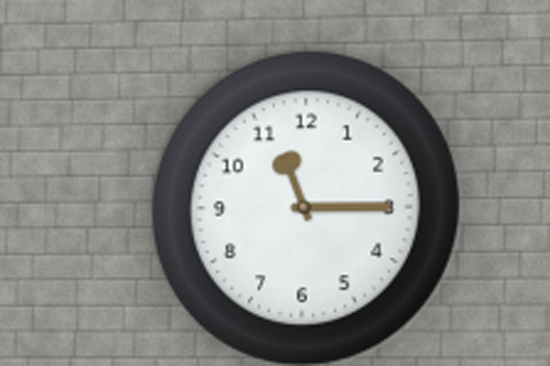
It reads 11,15
